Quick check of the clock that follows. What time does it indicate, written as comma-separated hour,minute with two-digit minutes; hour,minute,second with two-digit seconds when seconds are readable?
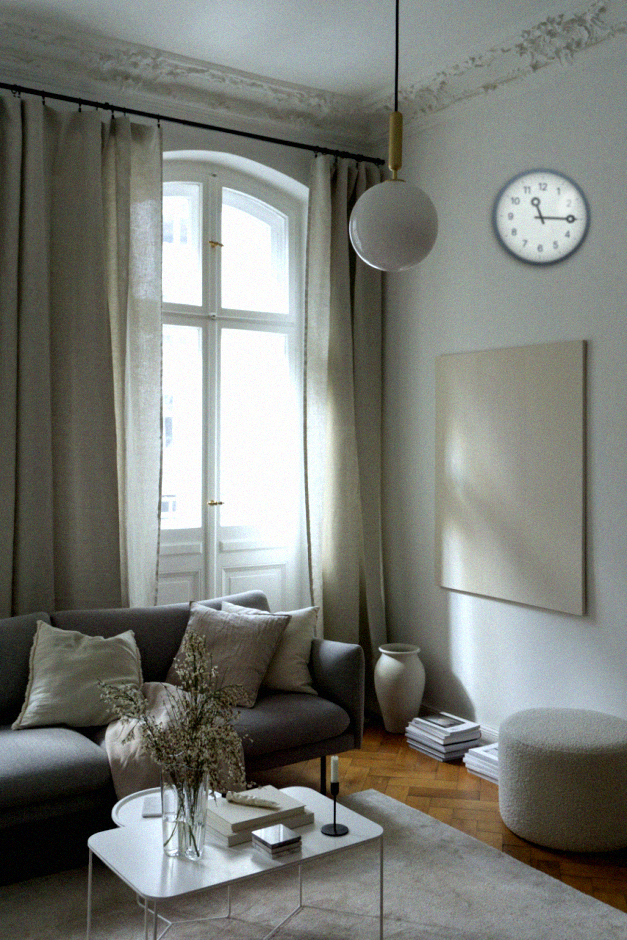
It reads 11,15
